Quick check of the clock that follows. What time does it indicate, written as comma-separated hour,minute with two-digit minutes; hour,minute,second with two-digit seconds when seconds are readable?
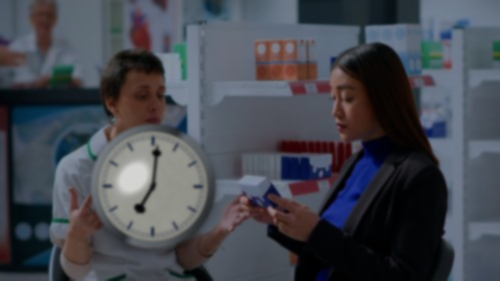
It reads 7,01
